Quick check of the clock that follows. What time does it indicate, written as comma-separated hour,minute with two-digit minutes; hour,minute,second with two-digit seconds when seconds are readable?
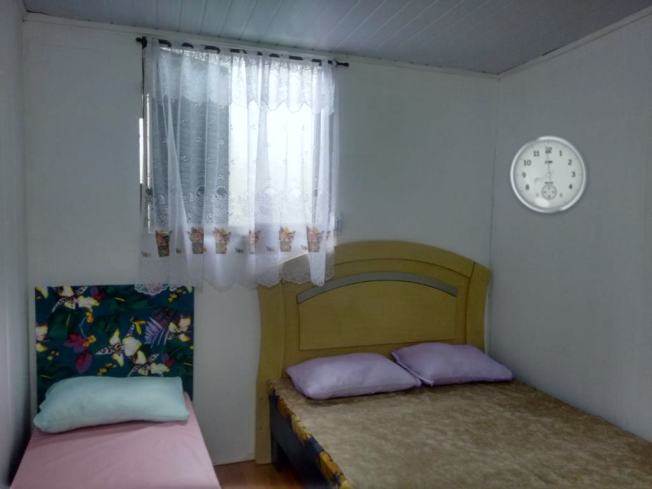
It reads 7,59
